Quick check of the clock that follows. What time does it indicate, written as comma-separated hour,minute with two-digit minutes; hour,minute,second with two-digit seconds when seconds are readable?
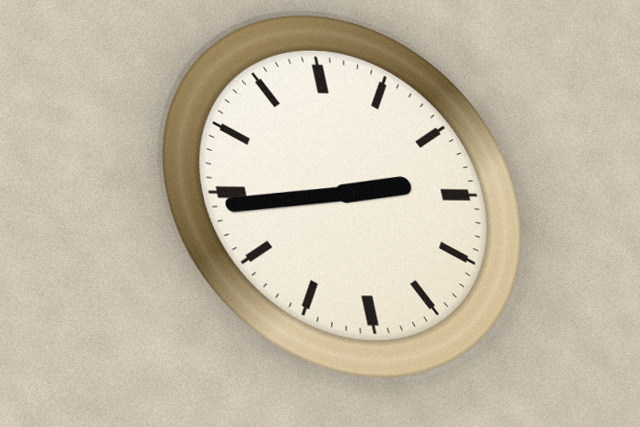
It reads 2,44
